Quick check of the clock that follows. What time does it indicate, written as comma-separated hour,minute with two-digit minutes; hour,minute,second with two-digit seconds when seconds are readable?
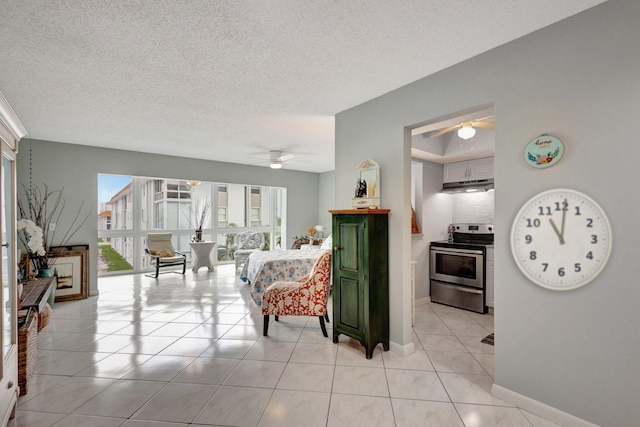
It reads 11,01
